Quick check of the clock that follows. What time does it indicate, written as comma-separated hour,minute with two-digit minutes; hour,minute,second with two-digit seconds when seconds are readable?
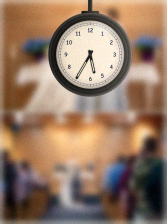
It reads 5,35
